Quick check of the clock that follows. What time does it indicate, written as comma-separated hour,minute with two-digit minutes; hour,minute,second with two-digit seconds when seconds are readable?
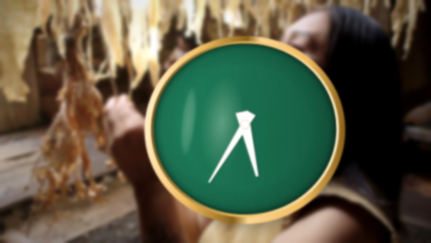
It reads 5,35
